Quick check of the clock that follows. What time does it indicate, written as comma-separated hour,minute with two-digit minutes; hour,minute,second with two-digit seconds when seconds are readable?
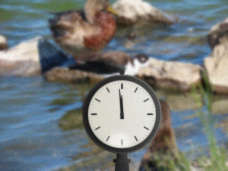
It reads 11,59
